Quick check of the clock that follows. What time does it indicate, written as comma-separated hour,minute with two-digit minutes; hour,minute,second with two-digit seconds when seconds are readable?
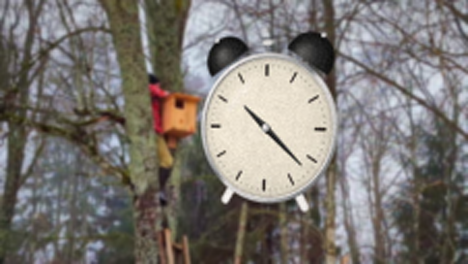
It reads 10,22
